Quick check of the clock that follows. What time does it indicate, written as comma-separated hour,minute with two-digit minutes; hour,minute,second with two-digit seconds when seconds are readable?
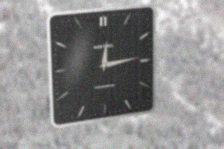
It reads 12,14
